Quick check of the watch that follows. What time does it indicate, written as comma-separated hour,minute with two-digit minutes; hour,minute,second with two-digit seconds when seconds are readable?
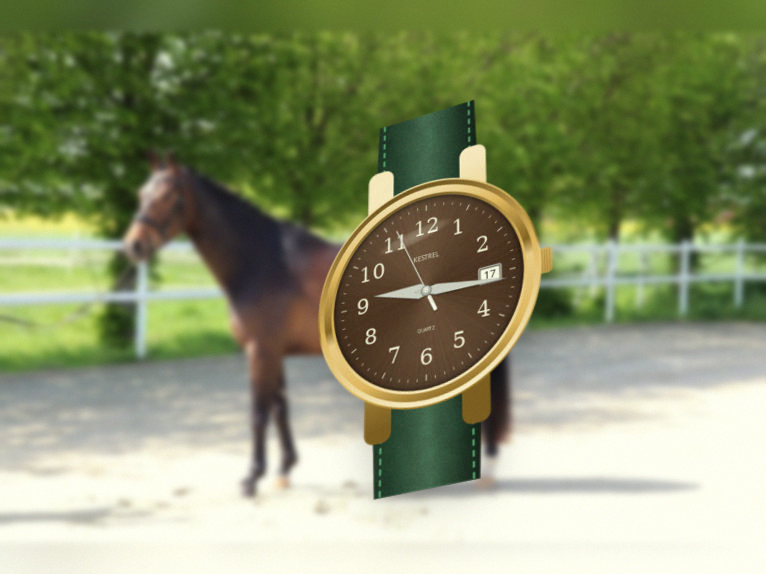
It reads 9,15,56
